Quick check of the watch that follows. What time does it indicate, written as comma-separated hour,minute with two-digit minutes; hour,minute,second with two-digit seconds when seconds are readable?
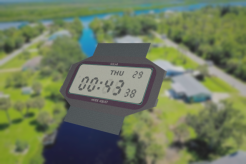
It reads 0,43,38
